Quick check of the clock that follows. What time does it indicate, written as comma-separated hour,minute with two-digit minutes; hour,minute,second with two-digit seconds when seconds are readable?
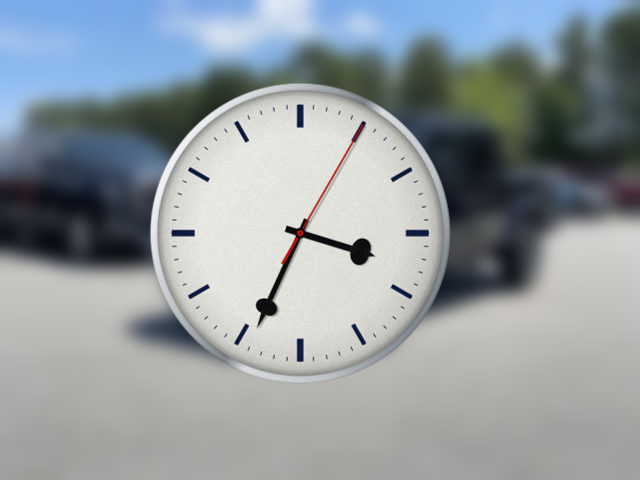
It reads 3,34,05
